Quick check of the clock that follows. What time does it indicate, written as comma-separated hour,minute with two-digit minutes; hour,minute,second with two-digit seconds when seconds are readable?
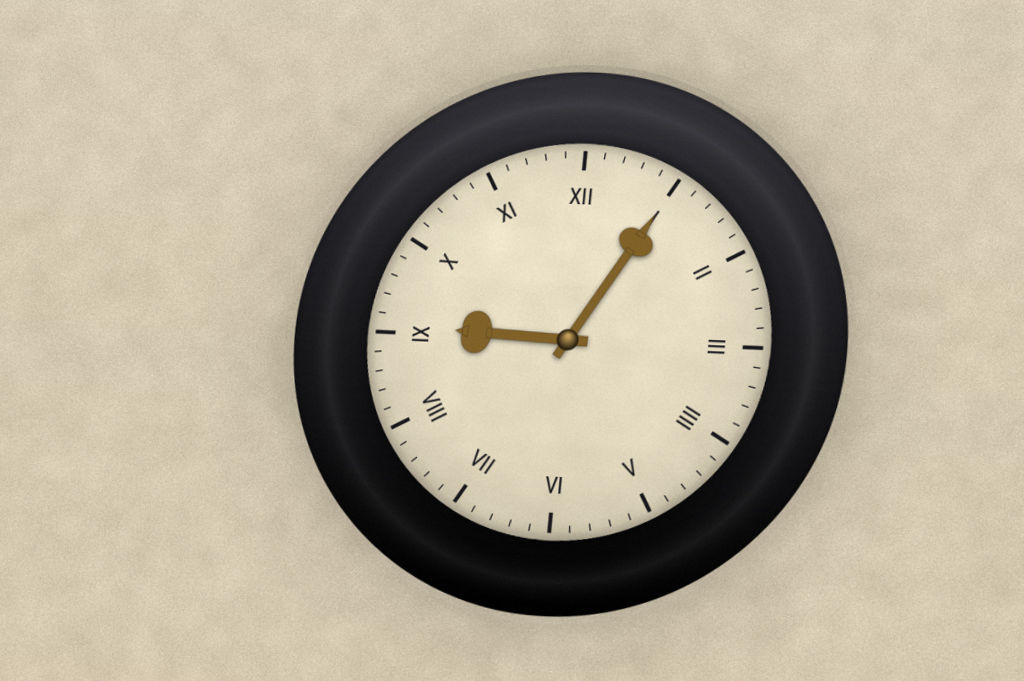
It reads 9,05
